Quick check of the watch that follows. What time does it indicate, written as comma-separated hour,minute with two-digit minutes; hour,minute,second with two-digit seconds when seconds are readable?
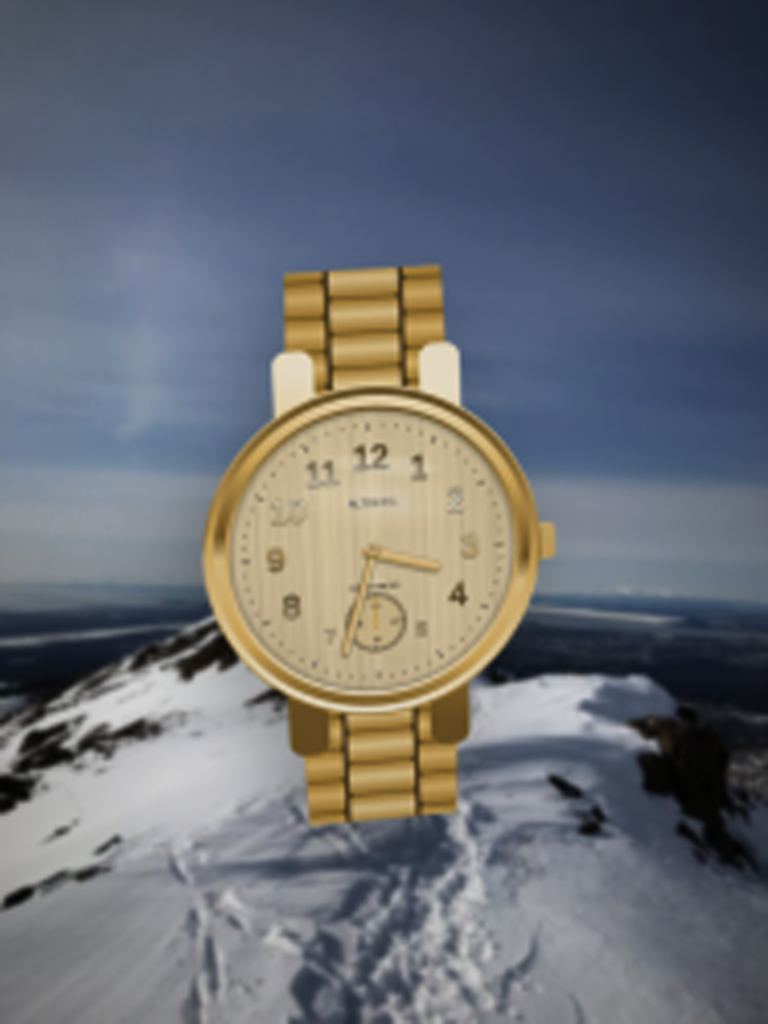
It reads 3,33
